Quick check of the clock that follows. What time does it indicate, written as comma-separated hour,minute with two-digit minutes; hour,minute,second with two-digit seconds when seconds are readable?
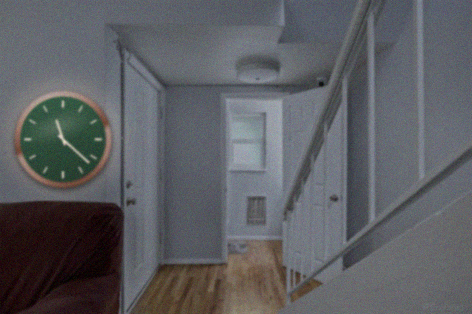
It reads 11,22
